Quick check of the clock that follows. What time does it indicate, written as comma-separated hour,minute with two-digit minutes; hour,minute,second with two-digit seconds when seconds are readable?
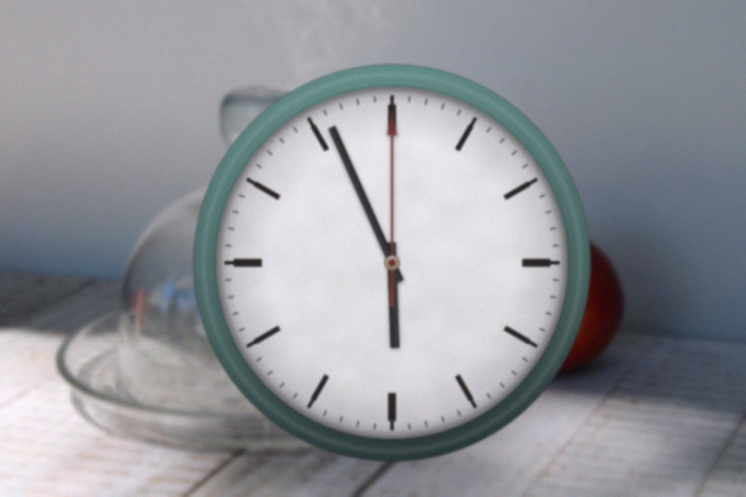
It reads 5,56,00
